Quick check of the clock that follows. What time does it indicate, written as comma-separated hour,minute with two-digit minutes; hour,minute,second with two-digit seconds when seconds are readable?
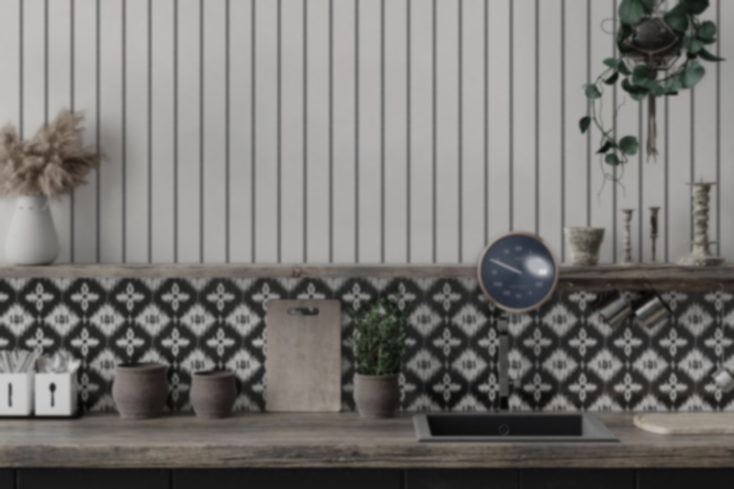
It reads 9,49
